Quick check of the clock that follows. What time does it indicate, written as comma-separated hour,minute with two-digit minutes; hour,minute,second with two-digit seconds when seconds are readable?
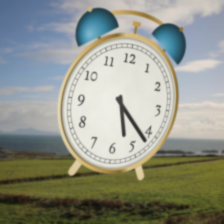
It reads 5,22
